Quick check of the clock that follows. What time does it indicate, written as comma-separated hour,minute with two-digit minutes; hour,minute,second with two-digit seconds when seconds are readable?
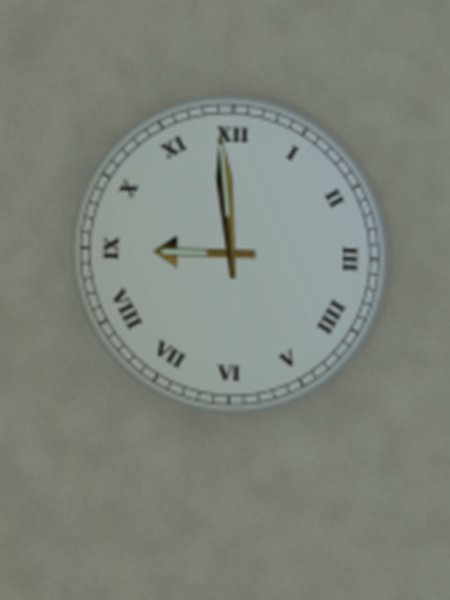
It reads 8,59
